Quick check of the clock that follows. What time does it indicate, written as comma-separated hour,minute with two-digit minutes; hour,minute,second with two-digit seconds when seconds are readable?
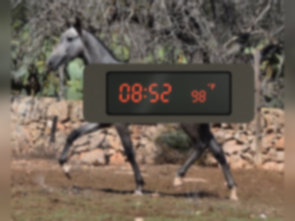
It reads 8,52
